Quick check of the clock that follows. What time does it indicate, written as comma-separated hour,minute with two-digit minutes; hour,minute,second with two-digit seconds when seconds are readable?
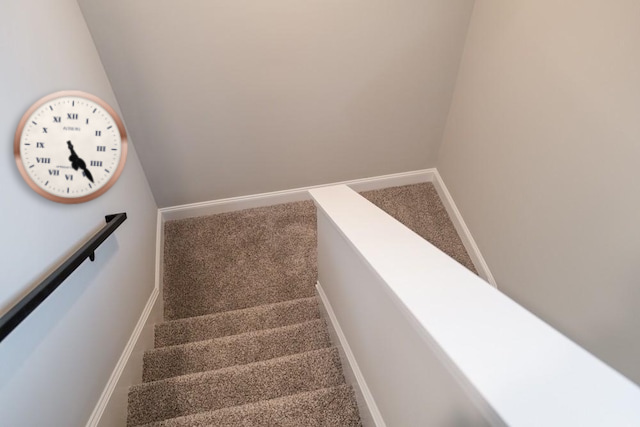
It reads 5,24
